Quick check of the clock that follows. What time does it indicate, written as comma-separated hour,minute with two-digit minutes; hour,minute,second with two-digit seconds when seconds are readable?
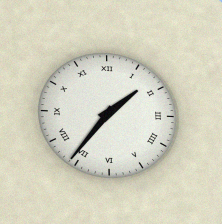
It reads 1,36
